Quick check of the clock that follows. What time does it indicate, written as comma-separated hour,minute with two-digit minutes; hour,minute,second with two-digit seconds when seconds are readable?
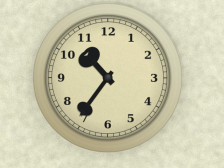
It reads 10,36
